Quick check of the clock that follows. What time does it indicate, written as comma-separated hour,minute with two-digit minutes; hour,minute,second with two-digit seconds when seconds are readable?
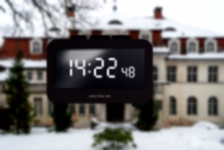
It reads 14,22,48
